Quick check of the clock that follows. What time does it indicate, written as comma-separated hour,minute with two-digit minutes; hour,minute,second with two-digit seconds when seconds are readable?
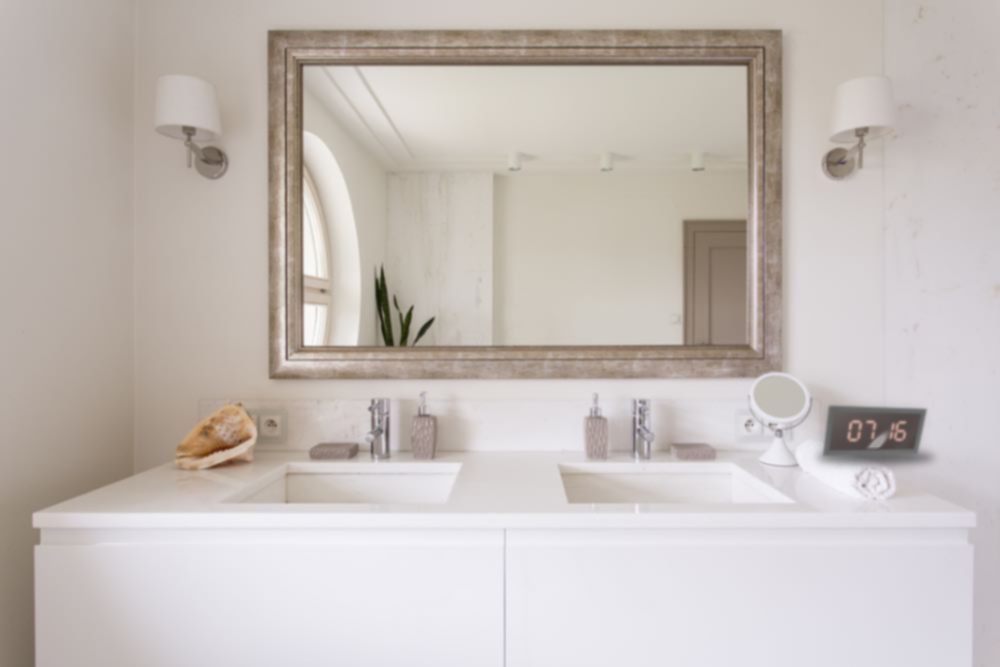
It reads 7,16
